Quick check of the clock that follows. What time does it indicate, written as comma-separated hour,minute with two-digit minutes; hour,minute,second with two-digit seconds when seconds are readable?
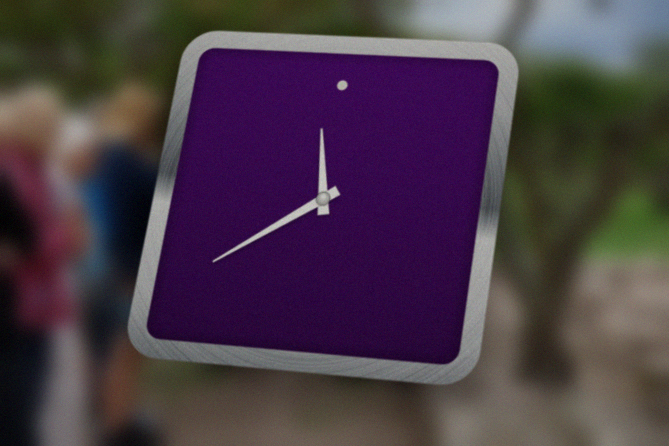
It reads 11,39
